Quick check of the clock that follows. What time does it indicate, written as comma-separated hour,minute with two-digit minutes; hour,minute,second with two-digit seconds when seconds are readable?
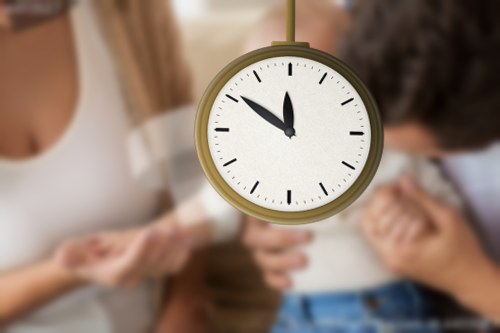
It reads 11,51
